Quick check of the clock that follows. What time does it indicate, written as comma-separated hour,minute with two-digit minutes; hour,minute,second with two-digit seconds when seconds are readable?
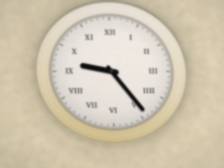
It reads 9,24
